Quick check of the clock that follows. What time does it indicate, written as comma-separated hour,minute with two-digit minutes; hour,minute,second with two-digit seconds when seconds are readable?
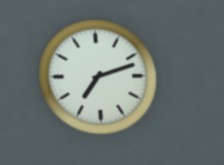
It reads 7,12
